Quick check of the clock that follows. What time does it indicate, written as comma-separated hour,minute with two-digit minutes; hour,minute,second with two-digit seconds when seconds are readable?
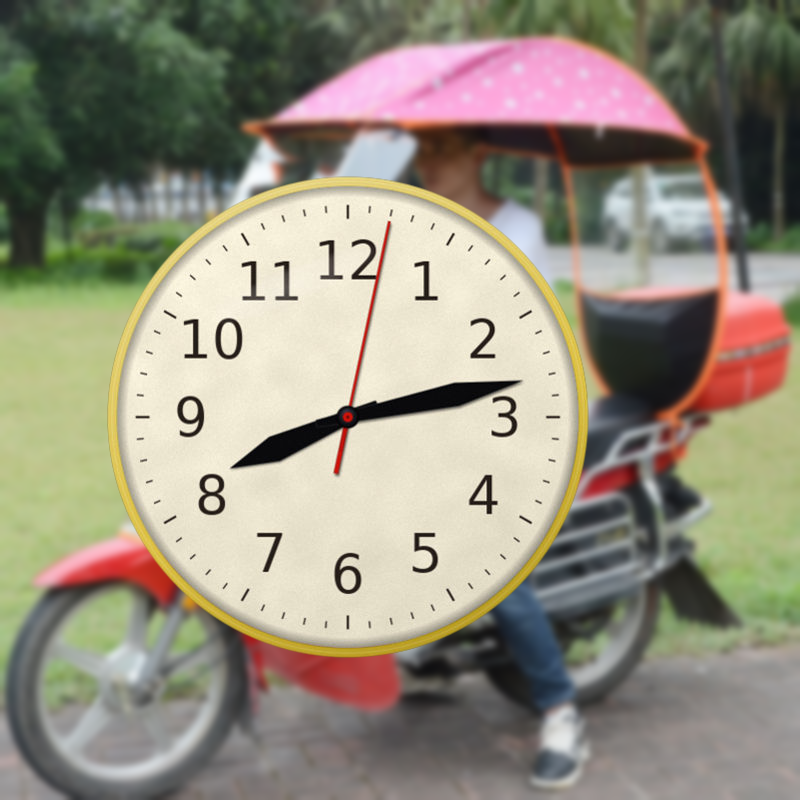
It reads 8,13,02
